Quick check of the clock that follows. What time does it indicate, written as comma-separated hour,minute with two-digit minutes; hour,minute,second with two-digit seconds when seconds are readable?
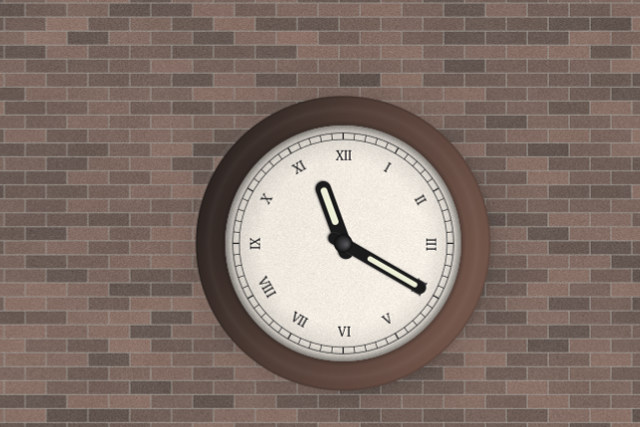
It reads 11,20
